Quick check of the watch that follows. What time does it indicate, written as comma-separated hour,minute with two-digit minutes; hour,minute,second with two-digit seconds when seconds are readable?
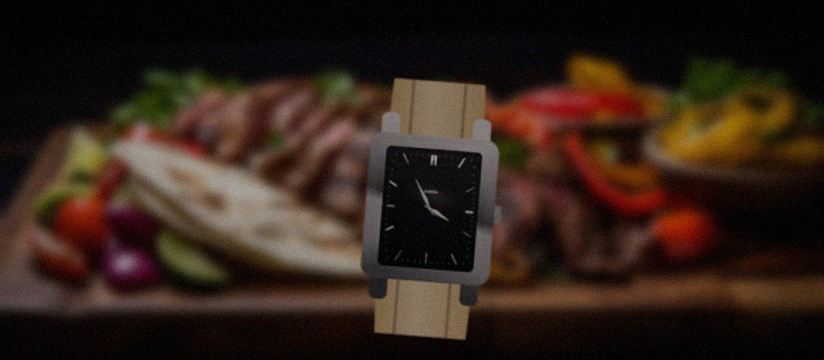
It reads 3,55
